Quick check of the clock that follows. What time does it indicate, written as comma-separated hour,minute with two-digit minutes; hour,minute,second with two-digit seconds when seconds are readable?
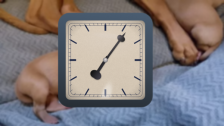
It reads 7,06
